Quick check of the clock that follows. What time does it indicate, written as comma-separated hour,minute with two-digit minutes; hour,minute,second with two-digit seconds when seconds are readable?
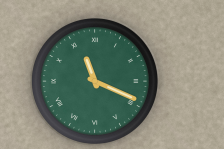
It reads 11,19
